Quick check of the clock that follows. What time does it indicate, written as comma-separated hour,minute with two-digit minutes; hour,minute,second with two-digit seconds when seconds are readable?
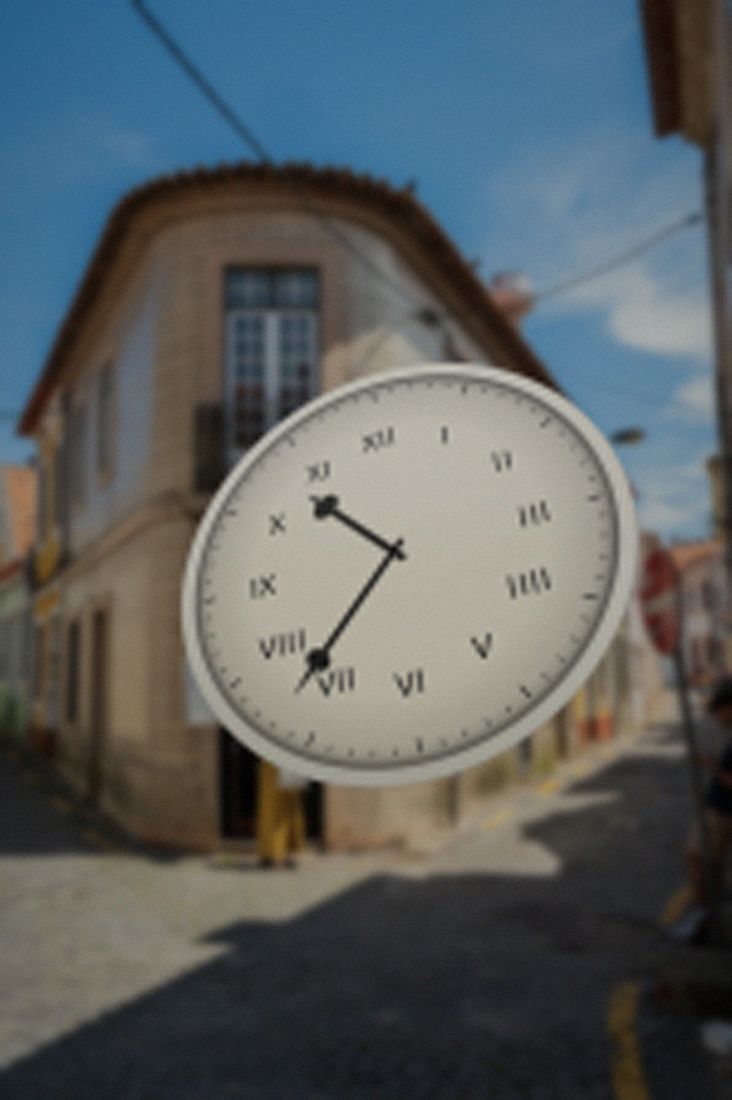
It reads 10,37
